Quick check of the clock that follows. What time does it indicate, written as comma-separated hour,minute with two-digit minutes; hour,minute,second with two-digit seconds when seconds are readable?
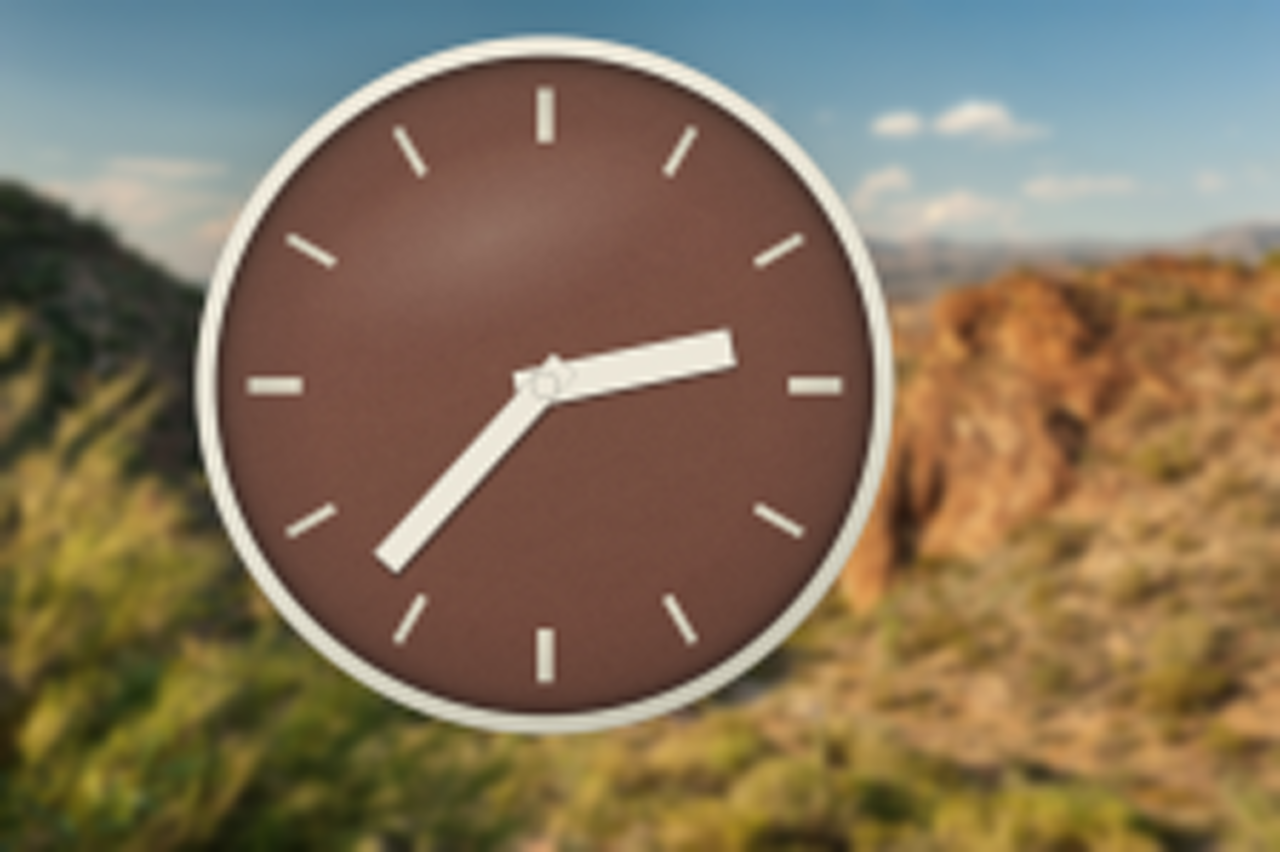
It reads 2,37
